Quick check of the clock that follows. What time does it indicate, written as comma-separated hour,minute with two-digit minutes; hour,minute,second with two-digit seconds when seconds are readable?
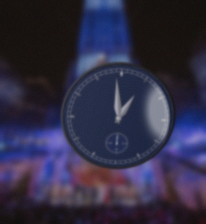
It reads 12,59
